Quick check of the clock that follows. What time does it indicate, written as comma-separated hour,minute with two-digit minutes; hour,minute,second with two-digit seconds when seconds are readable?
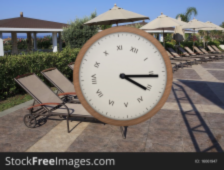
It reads 3,11
